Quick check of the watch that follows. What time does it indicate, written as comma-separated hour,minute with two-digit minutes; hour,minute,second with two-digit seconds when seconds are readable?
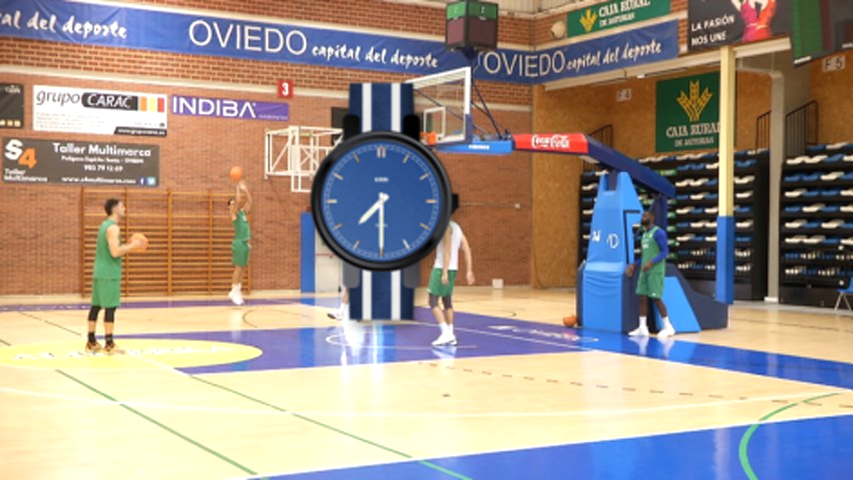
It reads 7,30
